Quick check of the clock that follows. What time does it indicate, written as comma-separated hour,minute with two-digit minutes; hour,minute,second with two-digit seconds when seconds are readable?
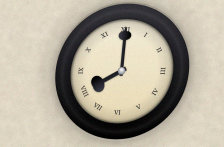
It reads 8,00
